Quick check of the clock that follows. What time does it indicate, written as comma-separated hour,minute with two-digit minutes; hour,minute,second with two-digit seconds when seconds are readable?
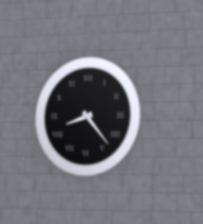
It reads 8,23
